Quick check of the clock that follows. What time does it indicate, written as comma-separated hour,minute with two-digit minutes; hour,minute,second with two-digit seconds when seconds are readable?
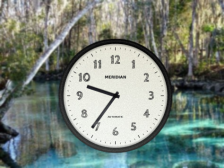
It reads 9,36
